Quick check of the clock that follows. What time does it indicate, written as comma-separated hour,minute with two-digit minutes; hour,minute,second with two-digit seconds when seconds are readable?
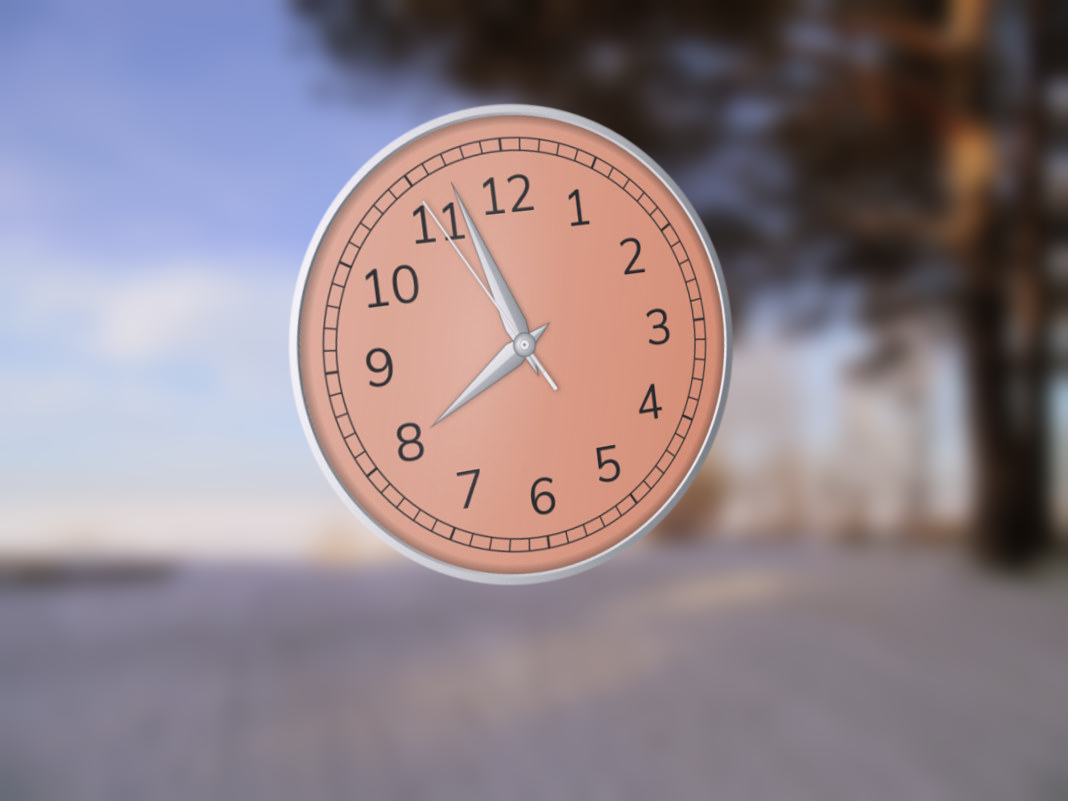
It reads 7,56,55
